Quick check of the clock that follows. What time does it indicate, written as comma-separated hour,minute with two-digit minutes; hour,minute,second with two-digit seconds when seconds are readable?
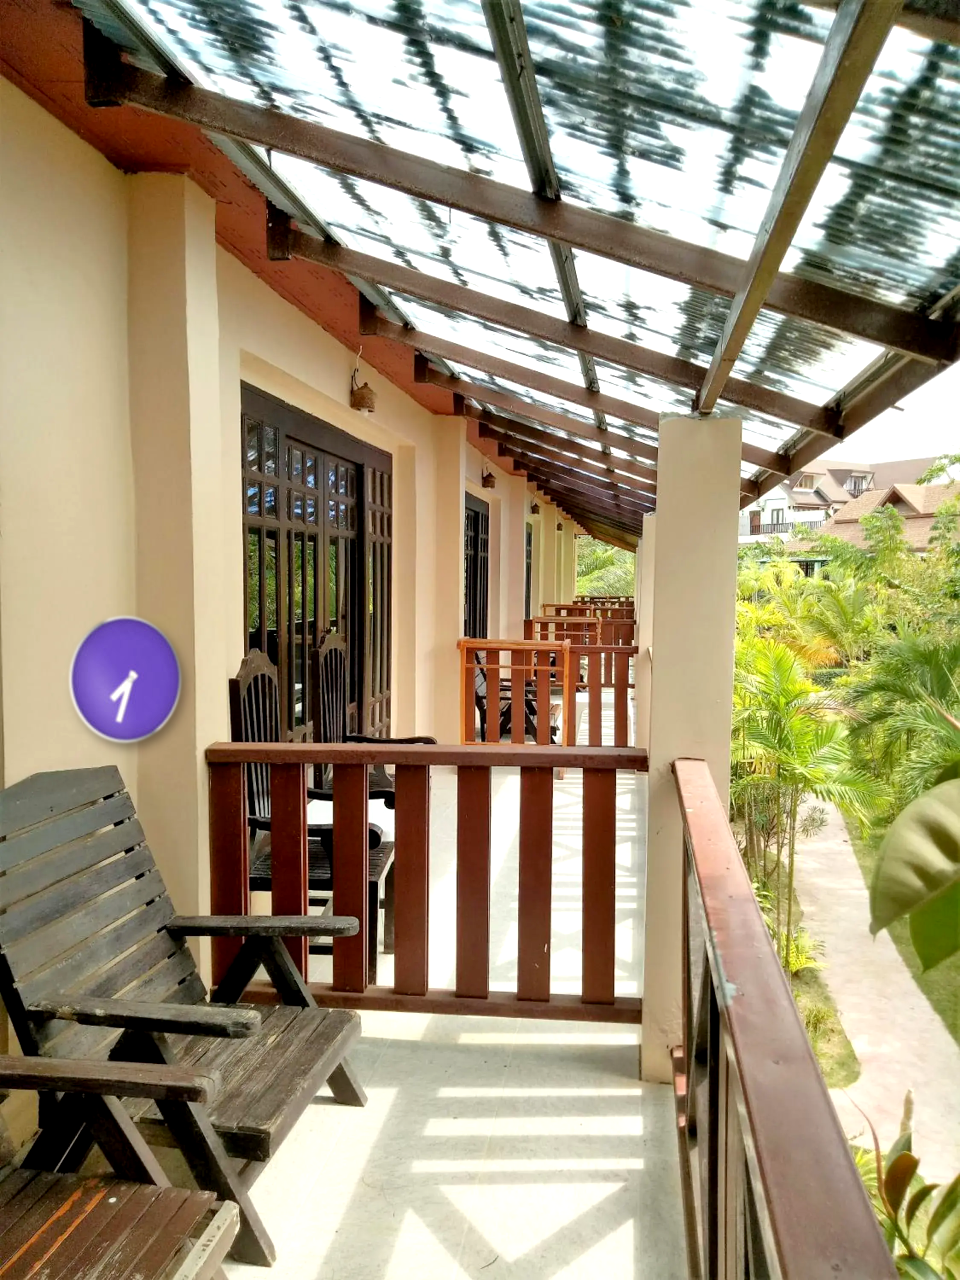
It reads 7,33
